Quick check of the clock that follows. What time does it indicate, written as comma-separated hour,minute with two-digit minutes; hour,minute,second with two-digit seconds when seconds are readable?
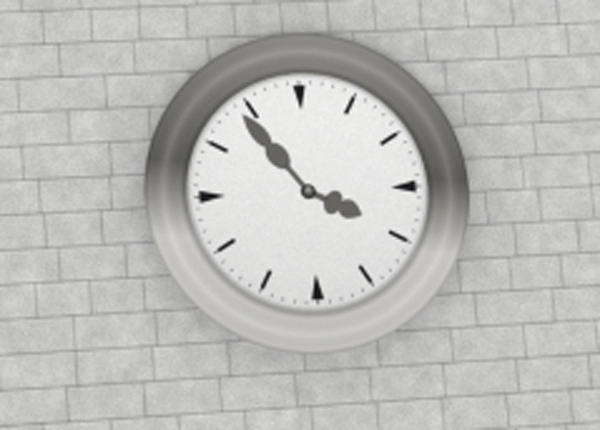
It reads 3,54
